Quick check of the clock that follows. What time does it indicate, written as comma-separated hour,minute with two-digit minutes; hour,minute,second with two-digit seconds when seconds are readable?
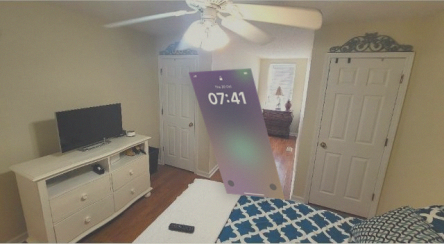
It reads 7,41
